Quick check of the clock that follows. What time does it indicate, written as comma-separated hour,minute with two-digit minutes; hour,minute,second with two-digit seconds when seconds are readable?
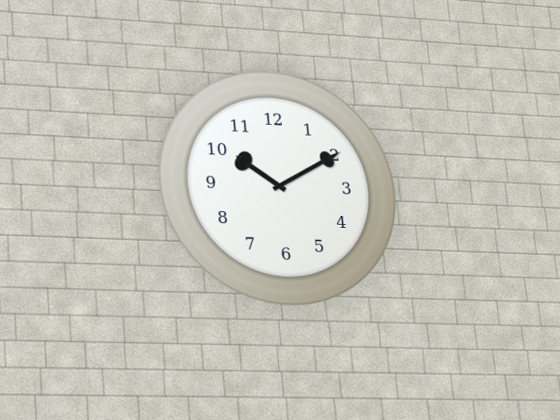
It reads 10,10
